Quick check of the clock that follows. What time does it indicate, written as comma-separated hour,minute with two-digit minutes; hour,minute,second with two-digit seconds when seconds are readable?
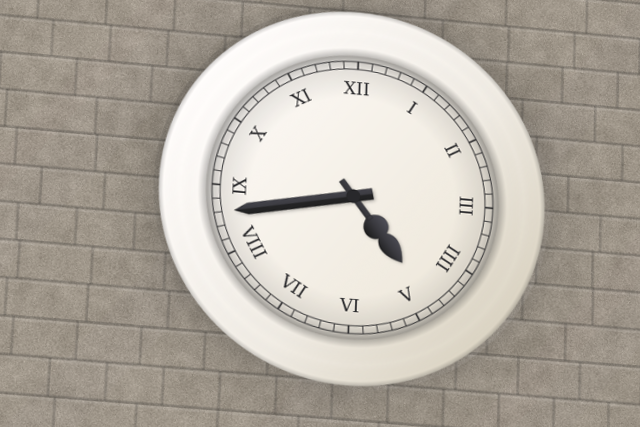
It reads 4,43
